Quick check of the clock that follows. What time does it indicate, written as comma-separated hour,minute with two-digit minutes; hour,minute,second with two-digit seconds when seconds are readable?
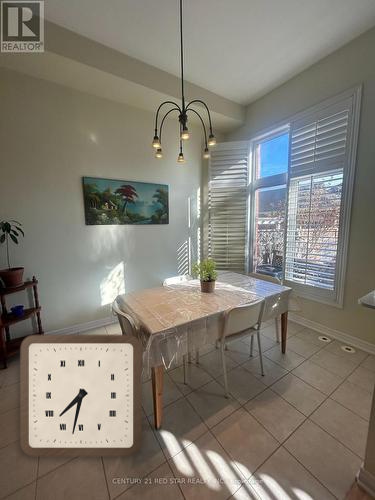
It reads 7,32
